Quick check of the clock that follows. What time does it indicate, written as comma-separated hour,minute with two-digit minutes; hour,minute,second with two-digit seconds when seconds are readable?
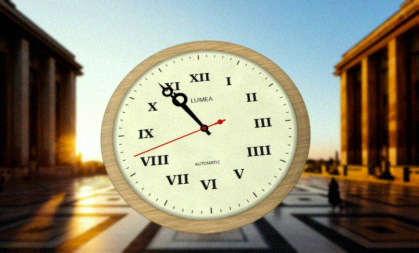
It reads 10,53,42
